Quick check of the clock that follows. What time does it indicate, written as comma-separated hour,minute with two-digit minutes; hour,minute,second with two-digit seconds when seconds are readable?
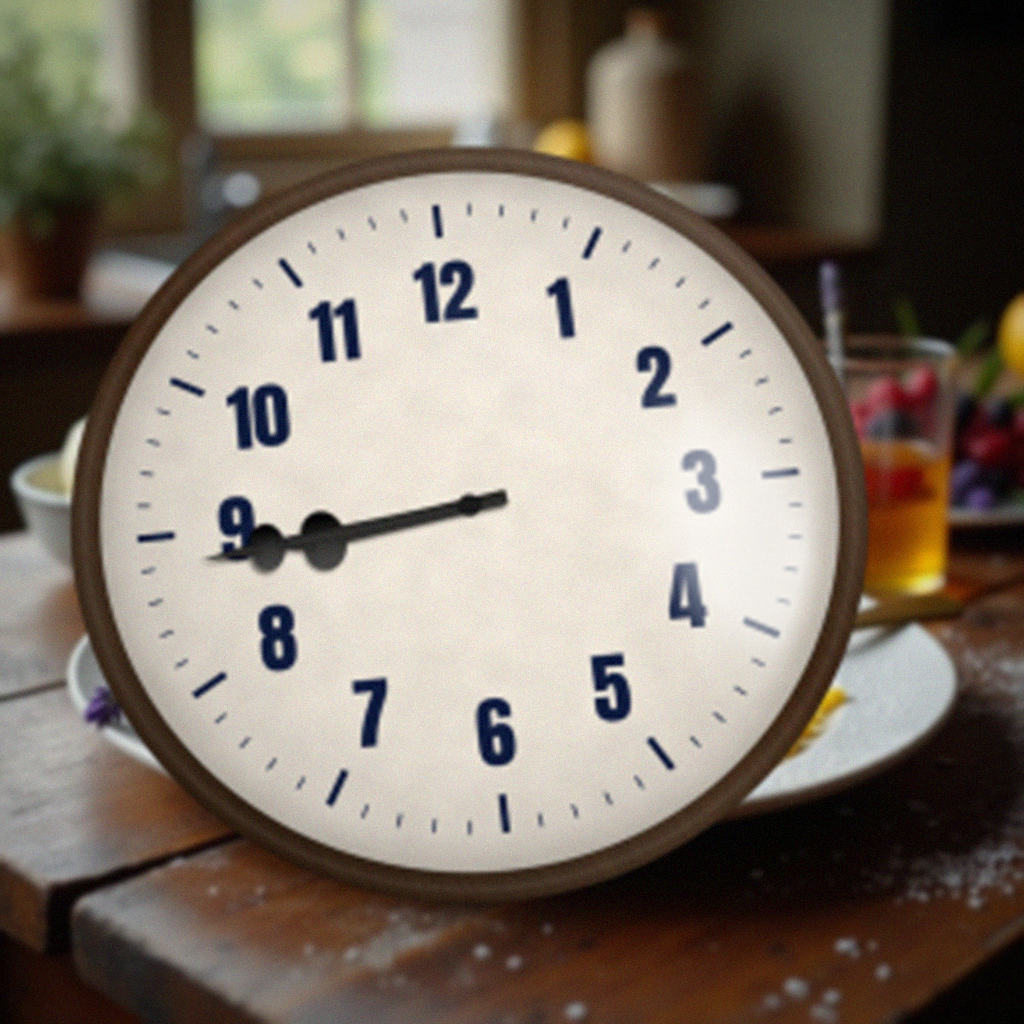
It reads 8,44
